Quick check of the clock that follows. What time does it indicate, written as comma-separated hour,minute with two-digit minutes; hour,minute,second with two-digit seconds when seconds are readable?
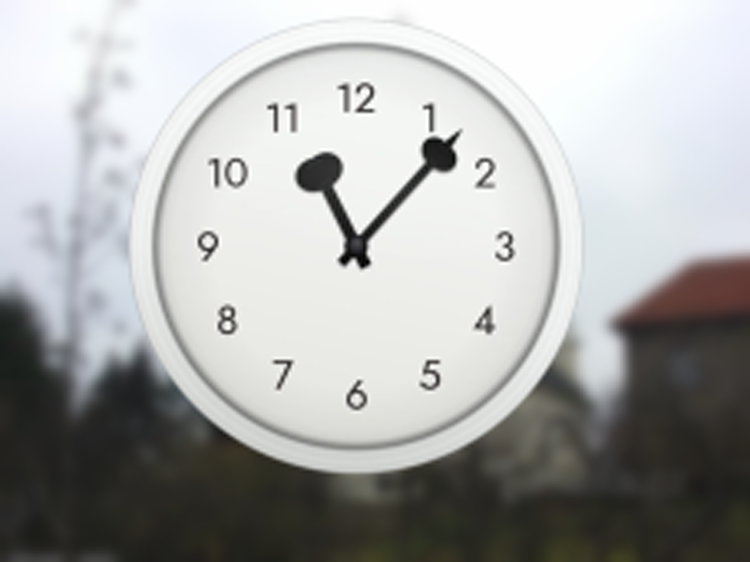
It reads 11,07
